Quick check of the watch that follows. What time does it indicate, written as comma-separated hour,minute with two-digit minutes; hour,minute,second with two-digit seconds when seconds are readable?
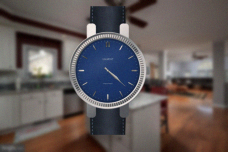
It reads 4,22
